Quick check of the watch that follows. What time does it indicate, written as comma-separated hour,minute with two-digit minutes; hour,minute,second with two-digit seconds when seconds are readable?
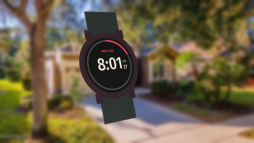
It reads 8,01
